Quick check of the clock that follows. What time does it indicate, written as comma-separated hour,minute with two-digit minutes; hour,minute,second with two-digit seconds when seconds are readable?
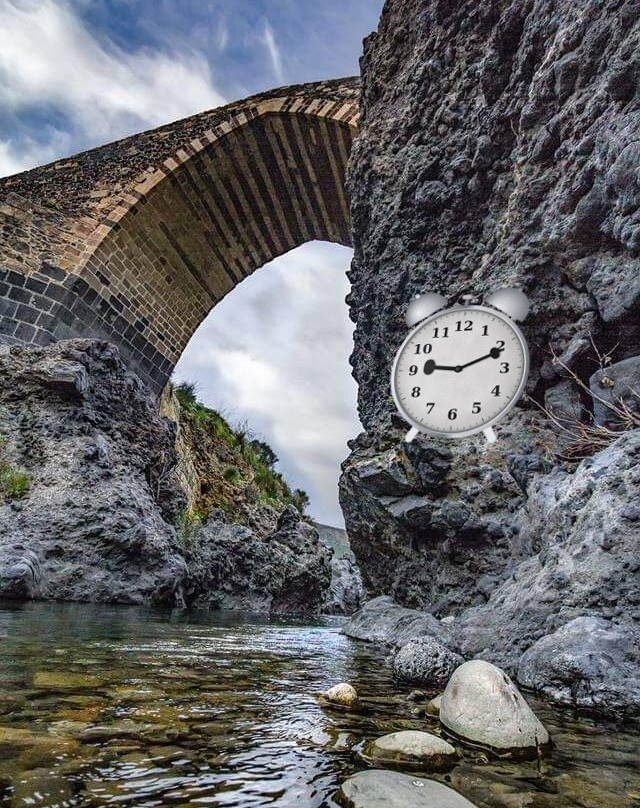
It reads 9,11
